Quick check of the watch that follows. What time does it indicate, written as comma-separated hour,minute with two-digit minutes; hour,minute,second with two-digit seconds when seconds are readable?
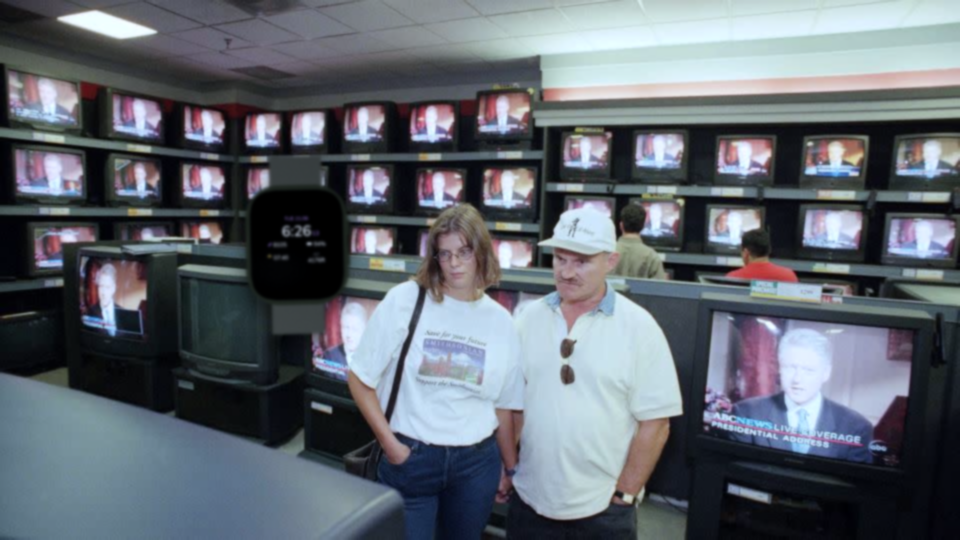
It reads 6,26
